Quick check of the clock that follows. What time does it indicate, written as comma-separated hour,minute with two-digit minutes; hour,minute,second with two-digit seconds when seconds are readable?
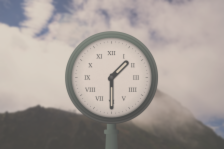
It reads 1,30
